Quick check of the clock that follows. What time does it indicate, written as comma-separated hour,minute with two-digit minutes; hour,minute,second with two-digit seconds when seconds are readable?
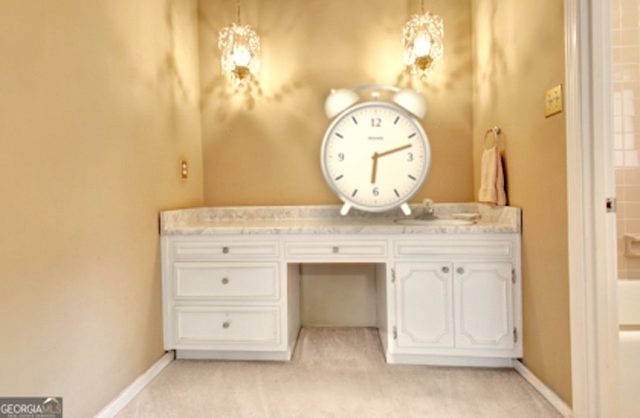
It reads 6,12
